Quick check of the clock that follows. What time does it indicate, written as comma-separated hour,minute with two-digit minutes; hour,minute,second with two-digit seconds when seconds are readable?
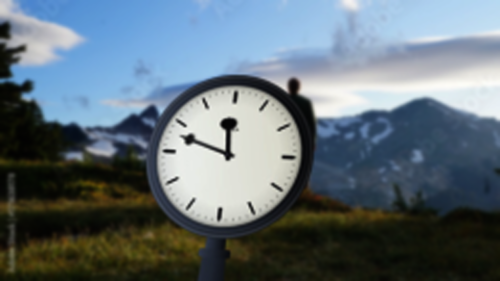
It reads 11,48
